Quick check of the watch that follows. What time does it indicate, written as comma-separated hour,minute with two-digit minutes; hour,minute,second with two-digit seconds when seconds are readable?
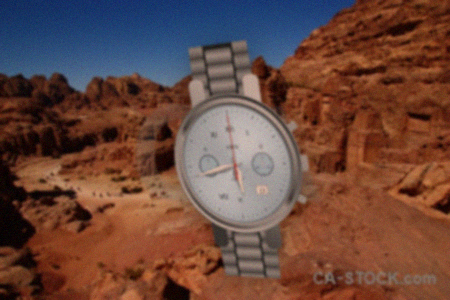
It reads 5,43
